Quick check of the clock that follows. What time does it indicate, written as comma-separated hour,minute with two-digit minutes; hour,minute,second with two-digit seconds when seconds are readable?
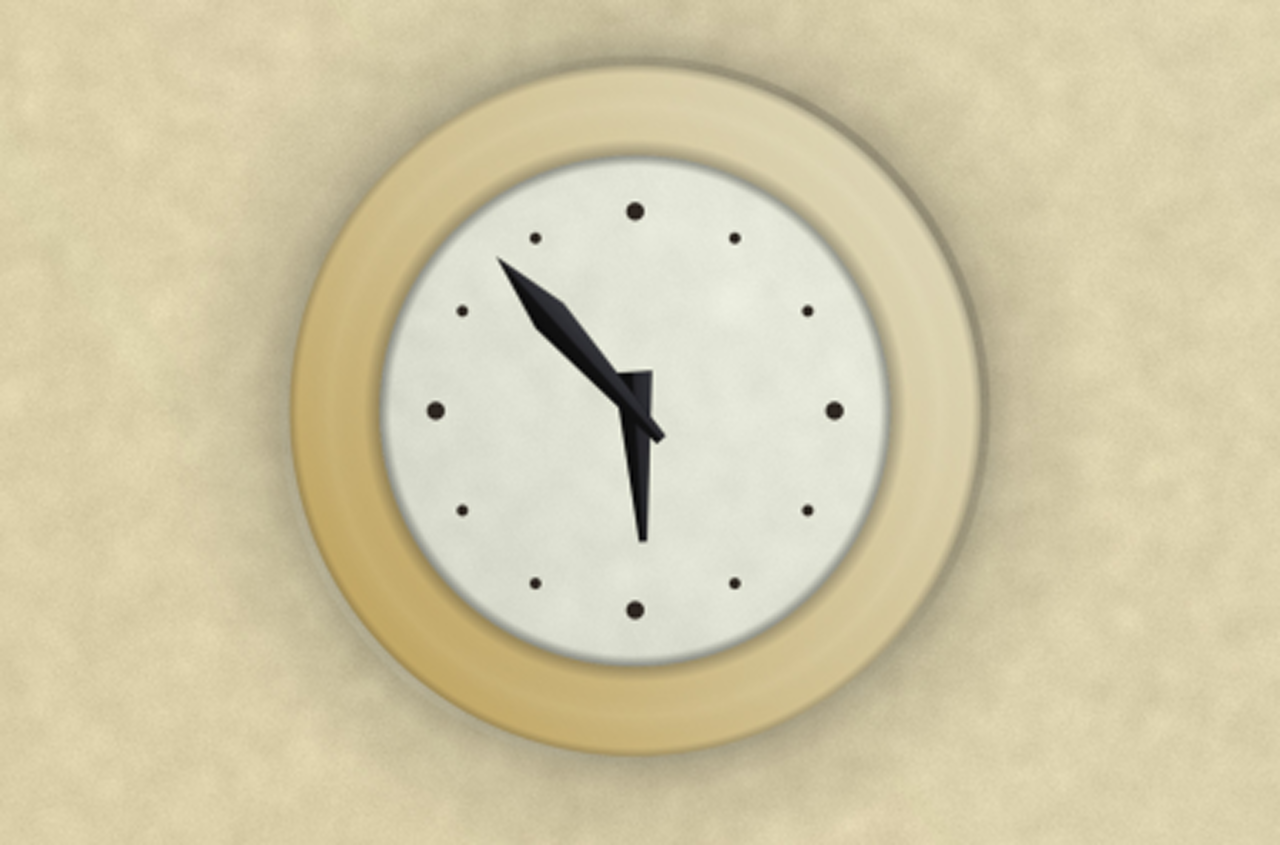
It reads 5,53
